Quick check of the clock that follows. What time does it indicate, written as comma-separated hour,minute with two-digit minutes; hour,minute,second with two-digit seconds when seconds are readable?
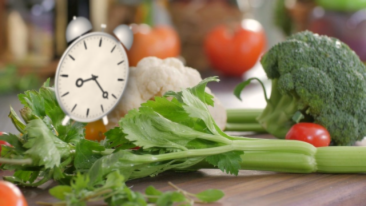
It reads 8,22
